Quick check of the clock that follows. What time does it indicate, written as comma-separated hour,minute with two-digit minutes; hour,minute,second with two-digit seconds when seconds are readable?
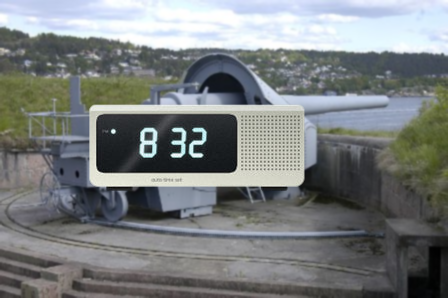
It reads 8,32
